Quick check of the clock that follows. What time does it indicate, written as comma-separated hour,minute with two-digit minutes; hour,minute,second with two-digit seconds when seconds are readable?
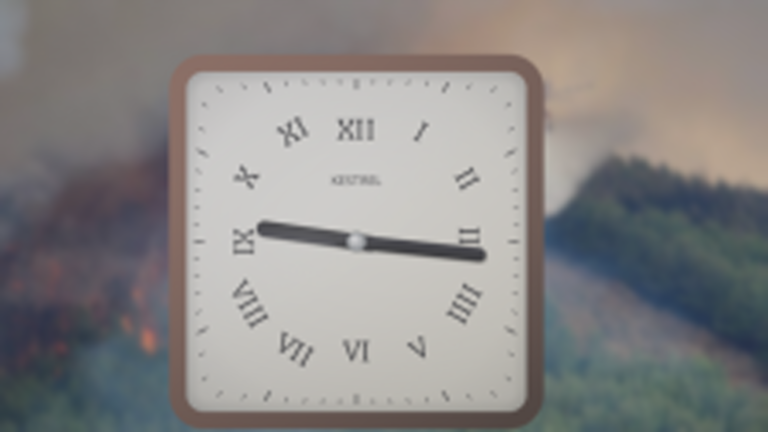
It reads 9,16
